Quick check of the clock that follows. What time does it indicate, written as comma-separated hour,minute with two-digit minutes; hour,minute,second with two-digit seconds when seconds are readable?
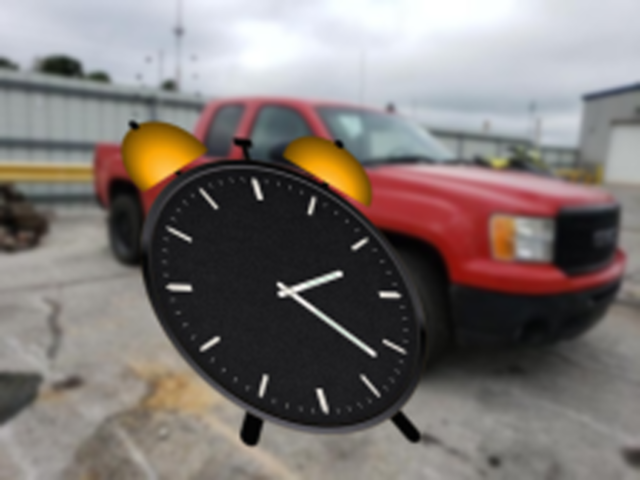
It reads 2,22
